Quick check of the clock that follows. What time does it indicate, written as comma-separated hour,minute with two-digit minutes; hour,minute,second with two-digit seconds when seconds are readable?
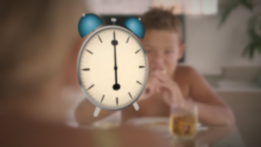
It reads 6,00
